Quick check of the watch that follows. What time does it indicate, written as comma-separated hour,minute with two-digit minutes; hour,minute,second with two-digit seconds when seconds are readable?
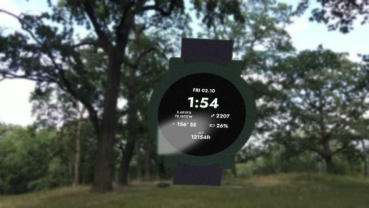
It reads 1,54
